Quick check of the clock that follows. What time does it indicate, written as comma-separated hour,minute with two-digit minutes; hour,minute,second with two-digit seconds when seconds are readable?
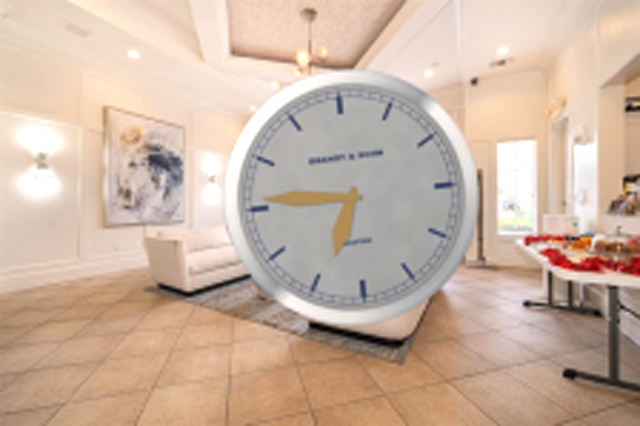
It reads 6,46
